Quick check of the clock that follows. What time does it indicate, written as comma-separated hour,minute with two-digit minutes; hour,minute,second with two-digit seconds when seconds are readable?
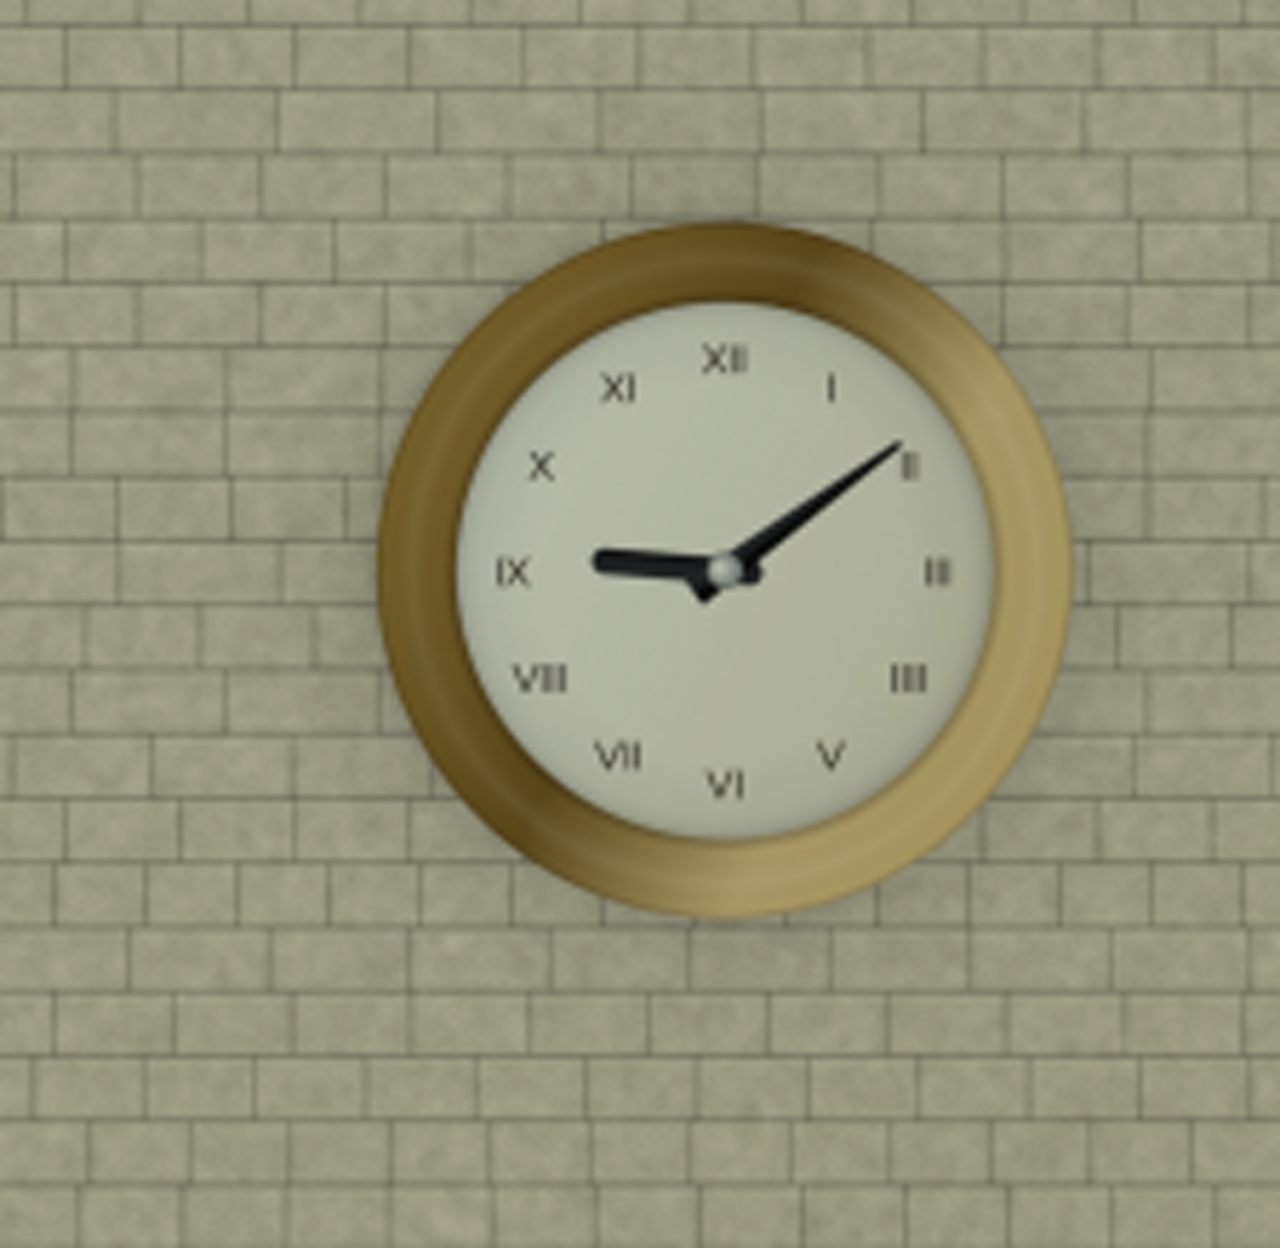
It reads 9,09
